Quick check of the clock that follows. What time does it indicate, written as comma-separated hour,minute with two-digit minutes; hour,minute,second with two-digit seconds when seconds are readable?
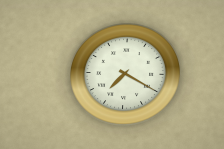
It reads 7,20
